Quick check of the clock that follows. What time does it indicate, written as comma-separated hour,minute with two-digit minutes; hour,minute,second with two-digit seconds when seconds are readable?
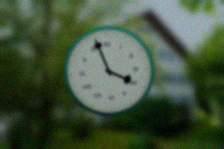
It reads 3,57
